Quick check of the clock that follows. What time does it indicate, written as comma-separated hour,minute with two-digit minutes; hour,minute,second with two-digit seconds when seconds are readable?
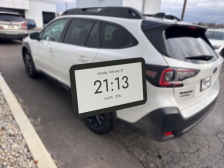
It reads 21,13
